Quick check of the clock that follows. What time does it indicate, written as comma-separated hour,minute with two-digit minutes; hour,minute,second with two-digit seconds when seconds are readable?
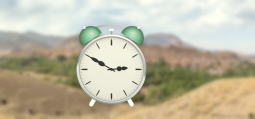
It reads 2,50
